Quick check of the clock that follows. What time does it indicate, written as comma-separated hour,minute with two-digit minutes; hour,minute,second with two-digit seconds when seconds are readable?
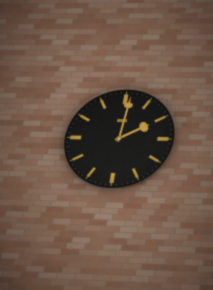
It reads 2,01
